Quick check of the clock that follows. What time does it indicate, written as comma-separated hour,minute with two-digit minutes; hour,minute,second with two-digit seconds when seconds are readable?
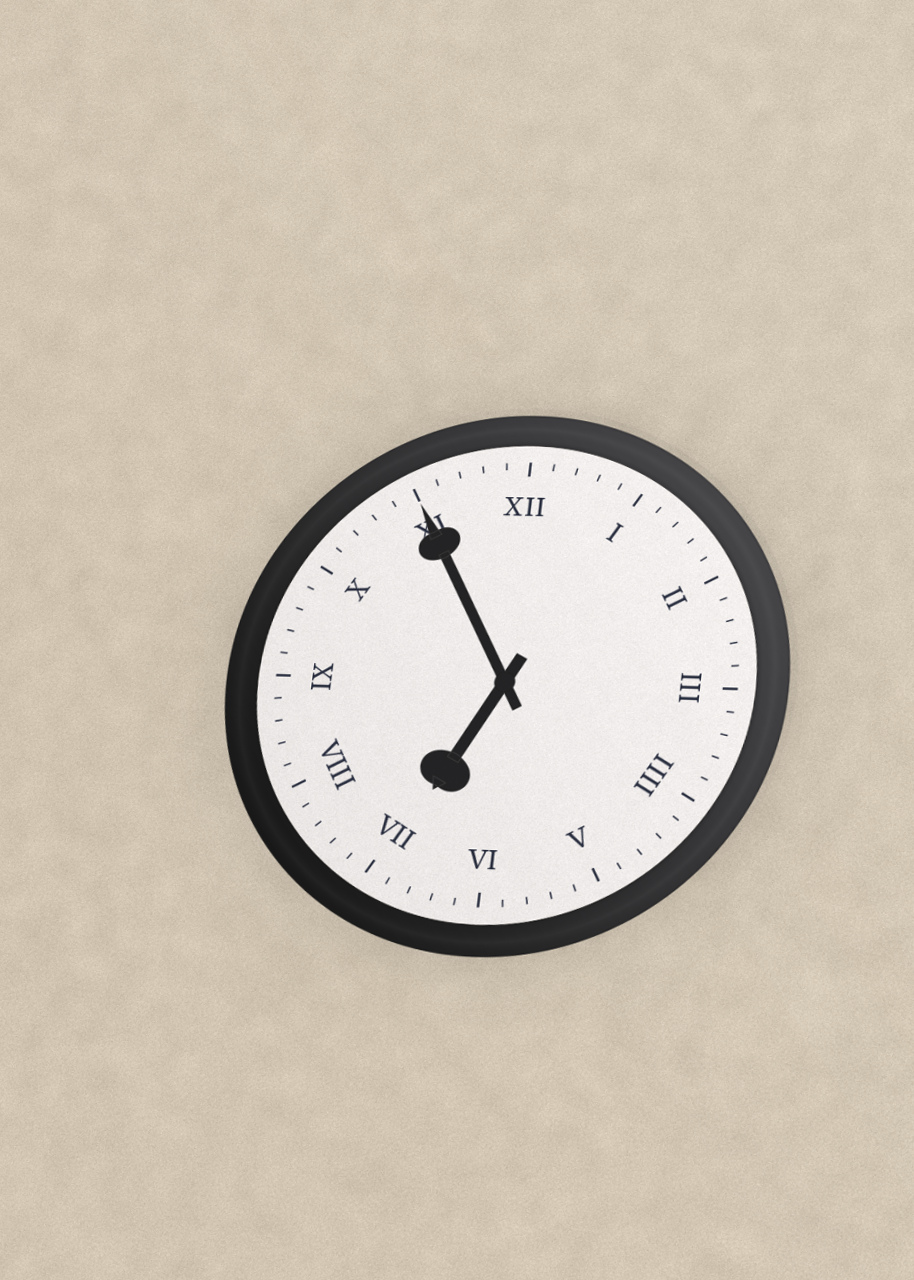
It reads 6,55
